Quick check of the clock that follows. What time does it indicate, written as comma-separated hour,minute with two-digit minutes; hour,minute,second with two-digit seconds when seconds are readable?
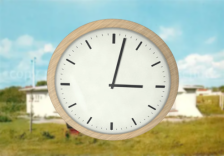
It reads 3,02
